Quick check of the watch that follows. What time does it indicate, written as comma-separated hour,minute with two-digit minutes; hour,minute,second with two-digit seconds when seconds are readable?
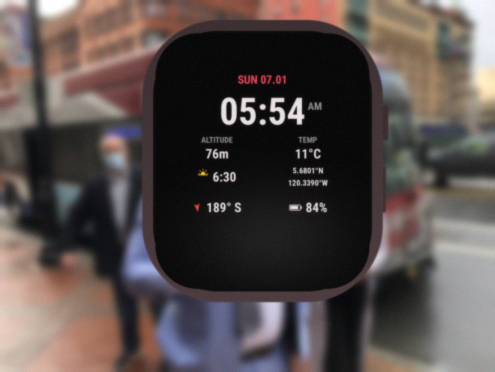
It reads 5,54
